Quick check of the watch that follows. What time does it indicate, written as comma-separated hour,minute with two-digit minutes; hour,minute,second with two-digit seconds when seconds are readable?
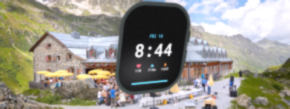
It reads 8,44
